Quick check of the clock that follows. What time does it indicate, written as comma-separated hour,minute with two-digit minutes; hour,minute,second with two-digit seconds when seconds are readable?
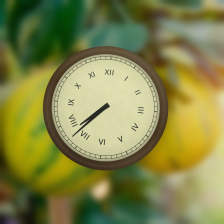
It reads 7,37
